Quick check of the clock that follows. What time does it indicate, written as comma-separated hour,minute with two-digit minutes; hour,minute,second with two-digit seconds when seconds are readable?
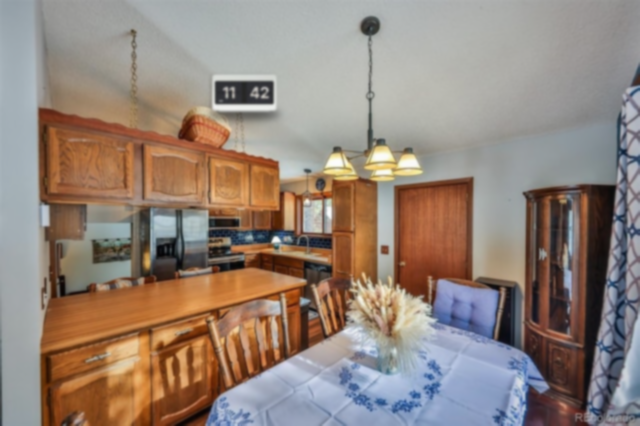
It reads 11,42
